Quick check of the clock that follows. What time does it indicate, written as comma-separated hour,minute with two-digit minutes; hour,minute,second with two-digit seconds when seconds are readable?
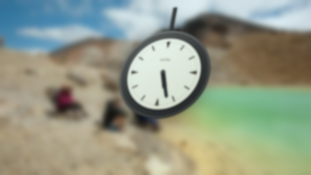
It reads 5,27
